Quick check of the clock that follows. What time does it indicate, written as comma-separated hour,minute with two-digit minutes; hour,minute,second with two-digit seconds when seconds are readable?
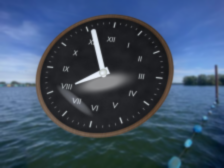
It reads 7,56
